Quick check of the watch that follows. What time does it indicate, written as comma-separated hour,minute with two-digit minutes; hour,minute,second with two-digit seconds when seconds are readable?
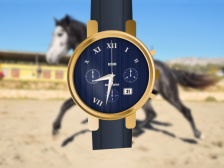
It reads 8,32
